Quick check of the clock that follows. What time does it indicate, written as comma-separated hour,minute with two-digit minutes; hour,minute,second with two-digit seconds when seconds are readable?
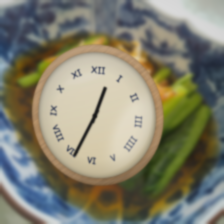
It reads 12,34
